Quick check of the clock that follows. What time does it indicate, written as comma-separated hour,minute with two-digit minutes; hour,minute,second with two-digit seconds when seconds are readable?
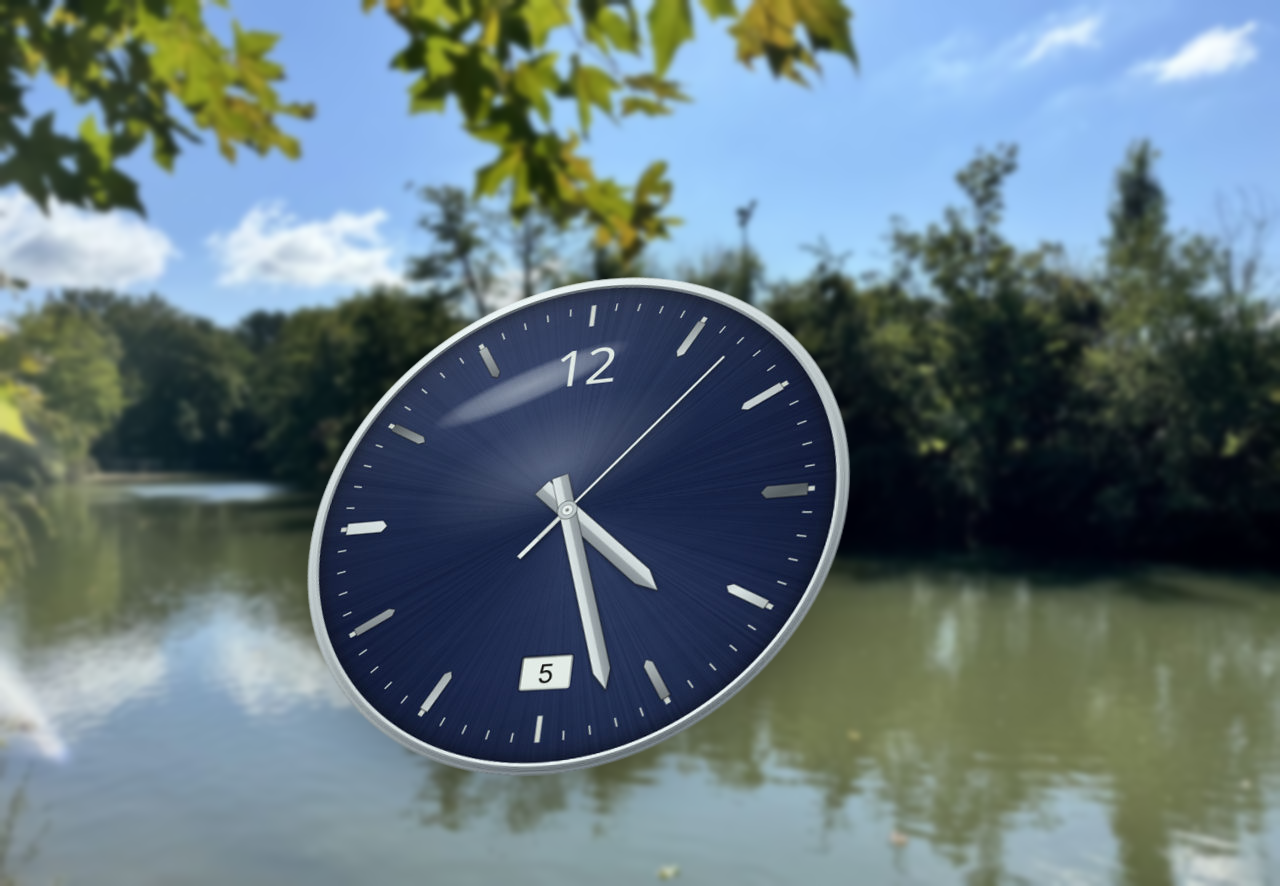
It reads 4,27,07
